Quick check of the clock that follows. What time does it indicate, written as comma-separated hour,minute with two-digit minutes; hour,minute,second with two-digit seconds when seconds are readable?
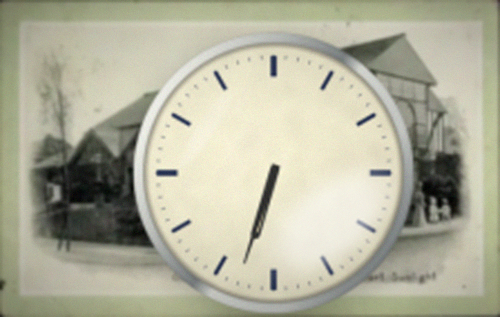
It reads 6,33
